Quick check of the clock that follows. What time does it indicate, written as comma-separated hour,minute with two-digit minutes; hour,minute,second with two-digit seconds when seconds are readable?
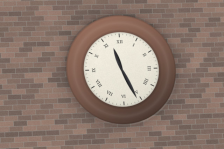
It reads 11,26
